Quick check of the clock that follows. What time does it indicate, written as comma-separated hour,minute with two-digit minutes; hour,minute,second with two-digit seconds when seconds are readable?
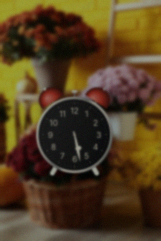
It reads 5,28
